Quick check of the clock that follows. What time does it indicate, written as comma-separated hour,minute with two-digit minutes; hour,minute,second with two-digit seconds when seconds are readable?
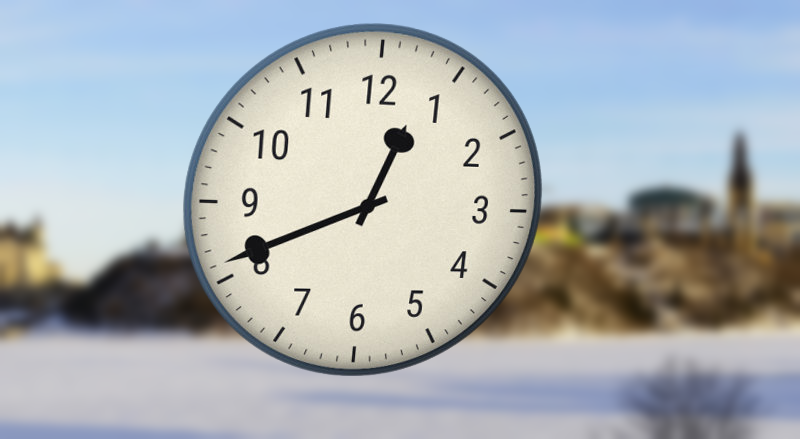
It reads 12,41
